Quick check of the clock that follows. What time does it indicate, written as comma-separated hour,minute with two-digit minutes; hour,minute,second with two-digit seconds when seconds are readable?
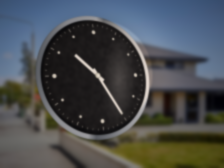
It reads 10,25
